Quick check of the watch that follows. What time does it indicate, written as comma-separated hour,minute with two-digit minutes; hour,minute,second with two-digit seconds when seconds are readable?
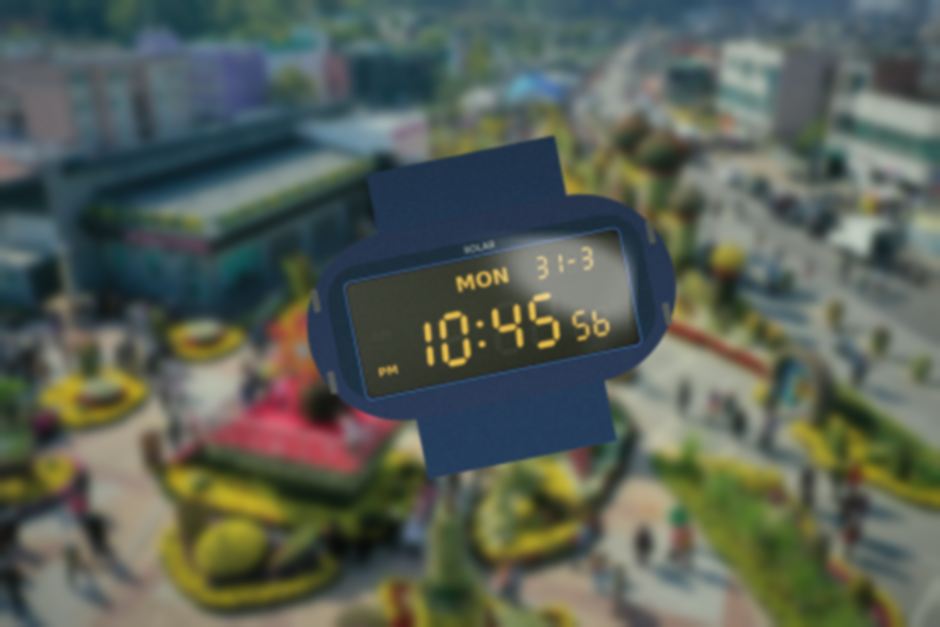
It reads 10,45,56
